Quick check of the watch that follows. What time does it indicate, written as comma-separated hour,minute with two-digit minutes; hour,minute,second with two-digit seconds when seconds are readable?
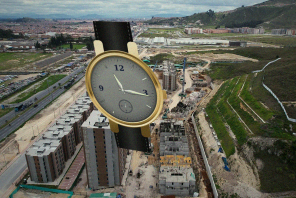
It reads 11,16
